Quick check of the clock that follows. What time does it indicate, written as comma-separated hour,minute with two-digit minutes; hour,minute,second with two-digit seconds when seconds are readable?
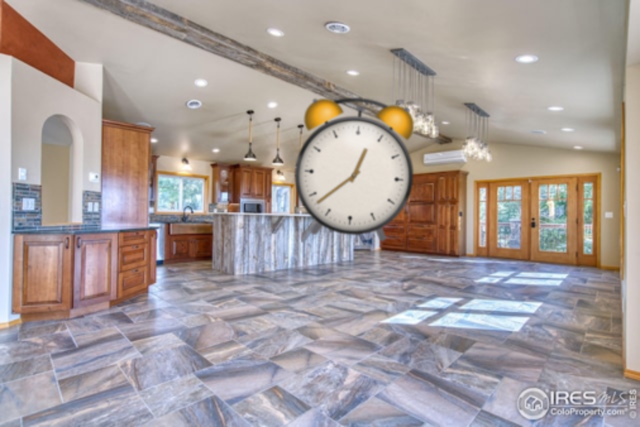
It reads 12,38
